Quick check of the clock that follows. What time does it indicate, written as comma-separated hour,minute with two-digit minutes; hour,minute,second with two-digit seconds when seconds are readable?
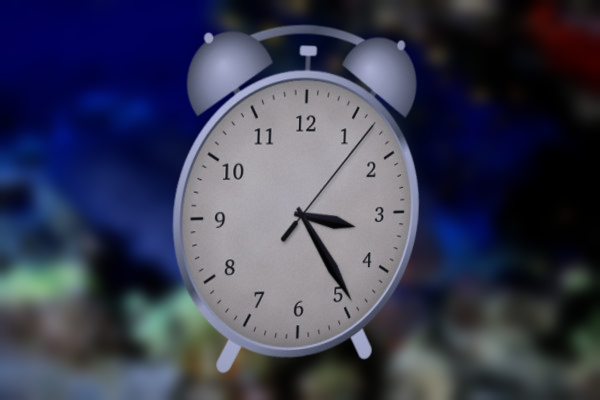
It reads 3,24,07
